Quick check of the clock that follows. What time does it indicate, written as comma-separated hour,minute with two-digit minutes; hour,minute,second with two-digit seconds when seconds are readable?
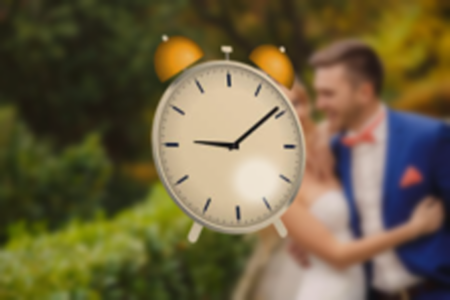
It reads 9,09
